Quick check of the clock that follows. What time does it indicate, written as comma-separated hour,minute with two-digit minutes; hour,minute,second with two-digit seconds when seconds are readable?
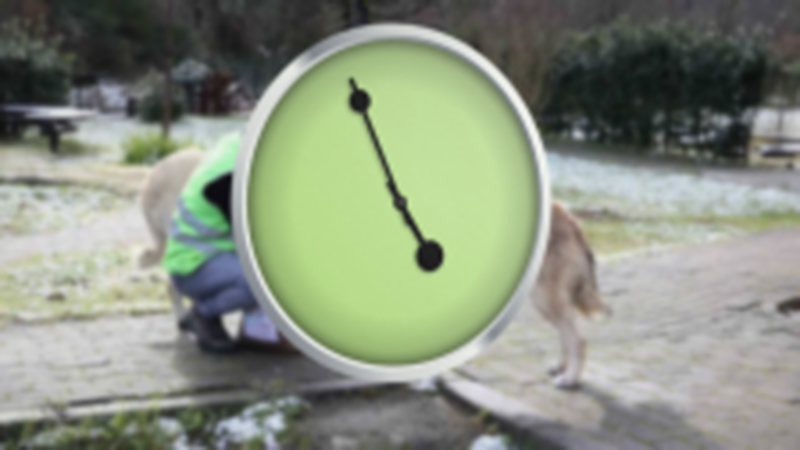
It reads 4,56
